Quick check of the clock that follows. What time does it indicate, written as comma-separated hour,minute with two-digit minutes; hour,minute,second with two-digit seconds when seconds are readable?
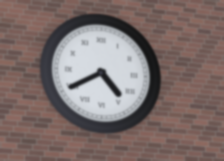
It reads 4,40
